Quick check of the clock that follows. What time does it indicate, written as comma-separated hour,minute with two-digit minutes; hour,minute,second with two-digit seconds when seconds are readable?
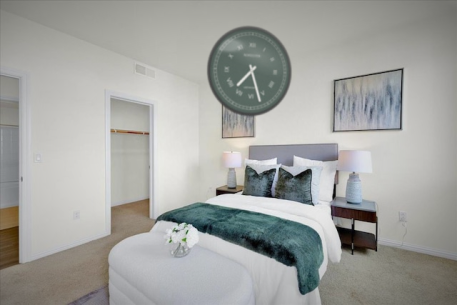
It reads 7,27
